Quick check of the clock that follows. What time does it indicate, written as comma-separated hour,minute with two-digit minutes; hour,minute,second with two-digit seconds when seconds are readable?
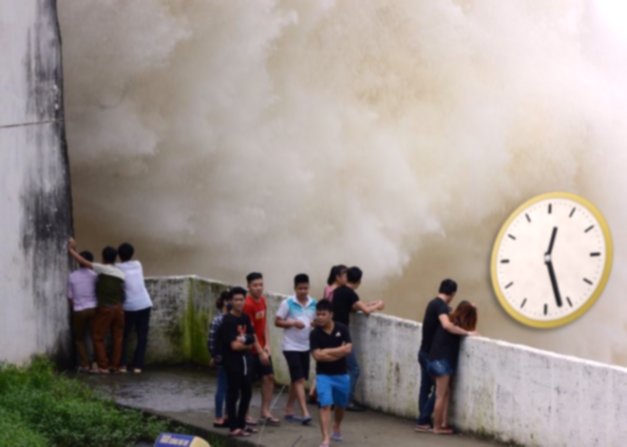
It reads 12,27
